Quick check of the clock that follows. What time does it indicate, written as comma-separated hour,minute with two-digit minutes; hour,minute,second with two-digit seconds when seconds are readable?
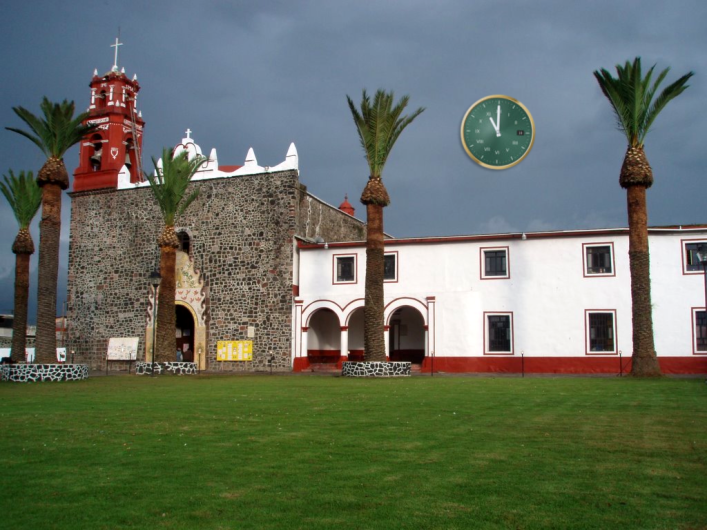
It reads 11,00
